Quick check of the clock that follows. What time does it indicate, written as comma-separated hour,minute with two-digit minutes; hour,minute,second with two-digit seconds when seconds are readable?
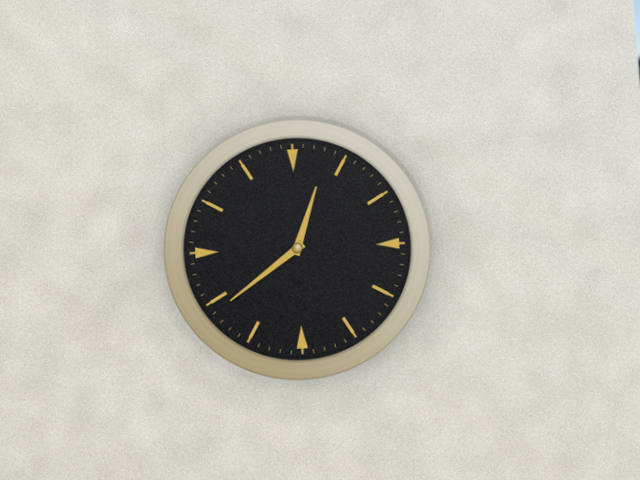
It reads 12,39
